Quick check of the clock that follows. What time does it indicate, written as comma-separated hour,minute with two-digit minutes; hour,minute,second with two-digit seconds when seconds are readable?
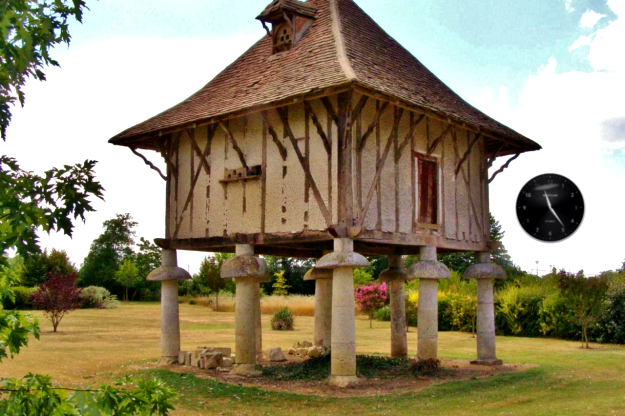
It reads 11,24
